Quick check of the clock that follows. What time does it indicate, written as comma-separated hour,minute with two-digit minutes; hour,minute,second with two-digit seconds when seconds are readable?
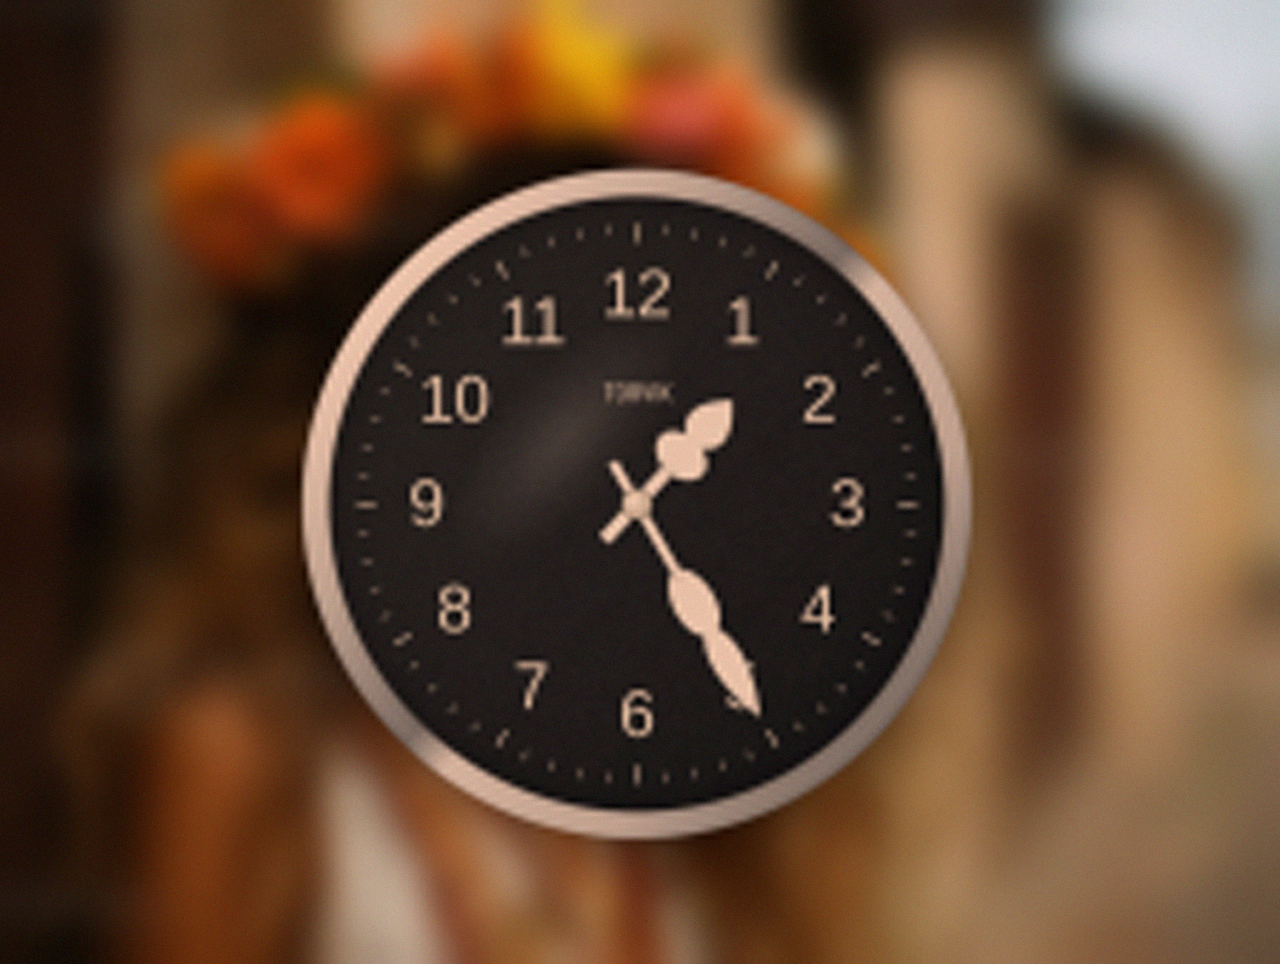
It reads 1,25
